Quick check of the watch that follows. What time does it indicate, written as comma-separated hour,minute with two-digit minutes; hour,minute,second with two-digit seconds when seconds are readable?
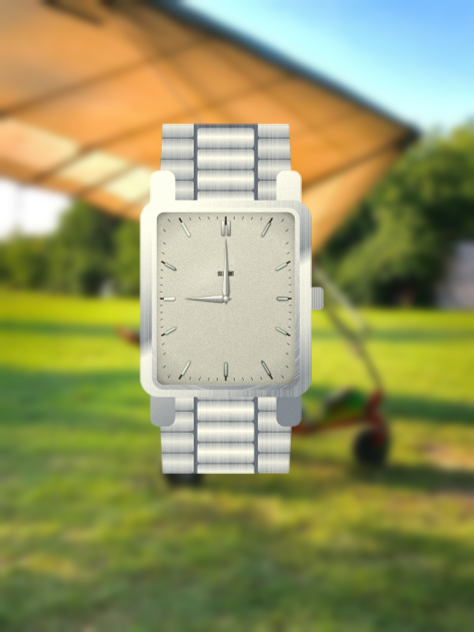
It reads 9,00
